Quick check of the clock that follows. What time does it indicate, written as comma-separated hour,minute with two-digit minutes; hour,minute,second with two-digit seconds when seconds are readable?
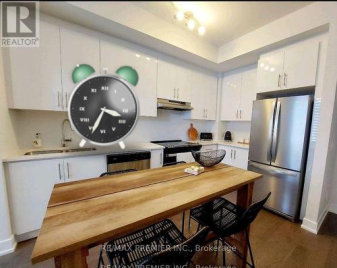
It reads 3,34
